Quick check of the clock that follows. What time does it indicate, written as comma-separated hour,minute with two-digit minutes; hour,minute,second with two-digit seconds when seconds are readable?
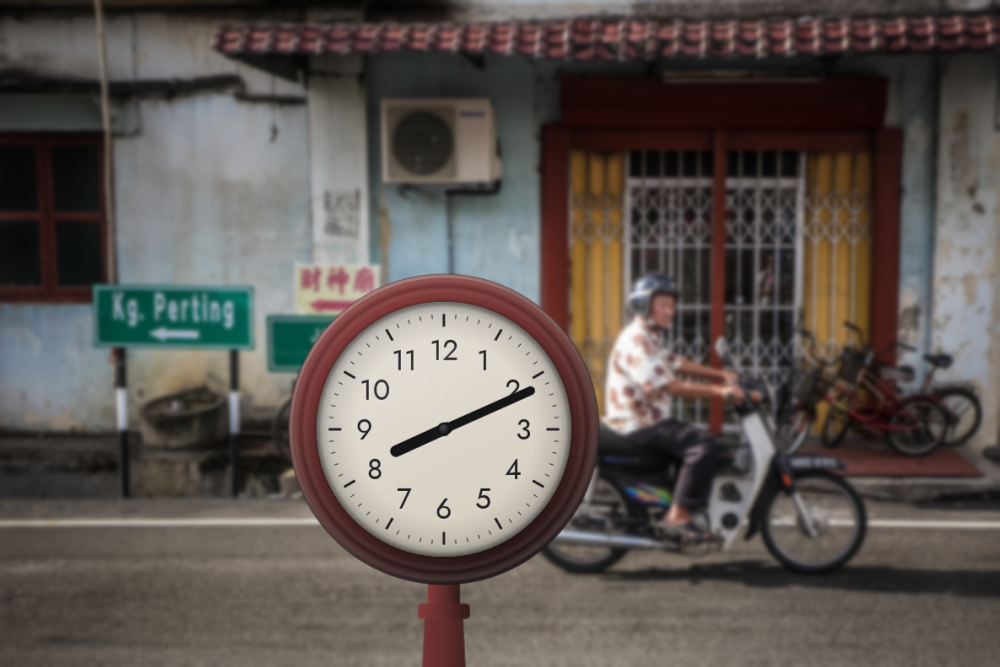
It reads 8,11
